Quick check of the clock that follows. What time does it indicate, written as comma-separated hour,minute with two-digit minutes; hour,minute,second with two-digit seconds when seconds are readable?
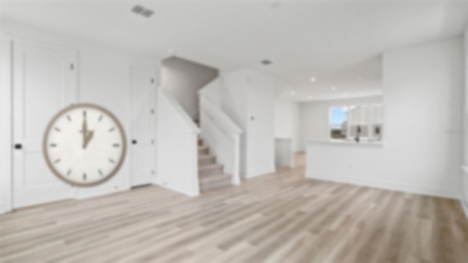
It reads 1,00
